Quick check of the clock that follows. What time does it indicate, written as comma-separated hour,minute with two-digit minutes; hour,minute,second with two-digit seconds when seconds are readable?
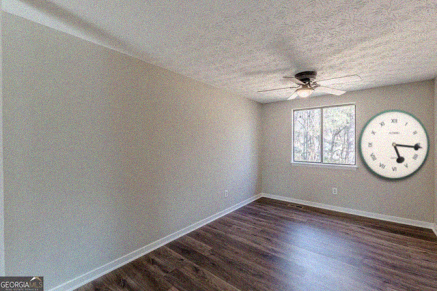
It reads 5,16
